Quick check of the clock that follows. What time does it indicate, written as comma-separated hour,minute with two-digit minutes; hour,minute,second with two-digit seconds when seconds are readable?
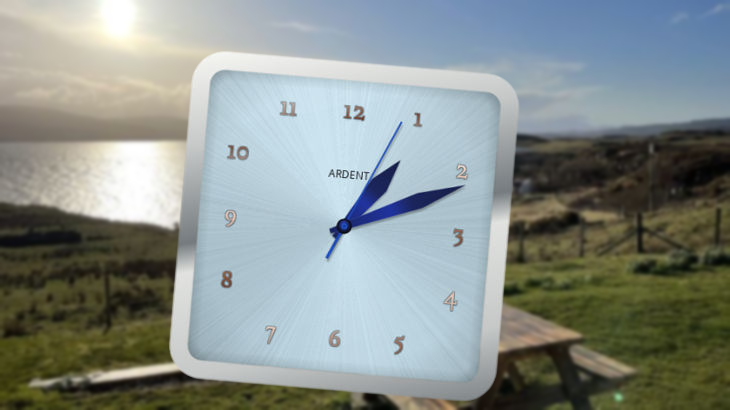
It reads 1,11,04
